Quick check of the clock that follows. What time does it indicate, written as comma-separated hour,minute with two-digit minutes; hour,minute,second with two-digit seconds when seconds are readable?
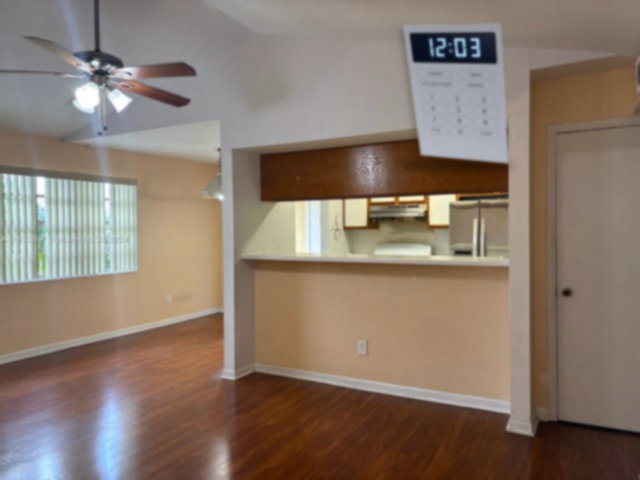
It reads 12,03
